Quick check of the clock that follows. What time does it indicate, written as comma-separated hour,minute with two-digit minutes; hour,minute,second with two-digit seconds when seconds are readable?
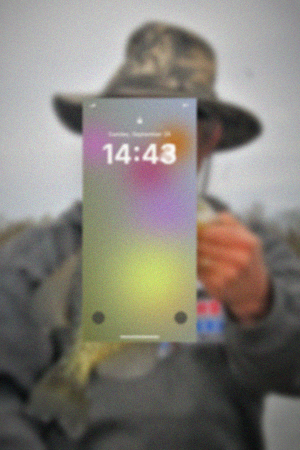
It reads 14,43
